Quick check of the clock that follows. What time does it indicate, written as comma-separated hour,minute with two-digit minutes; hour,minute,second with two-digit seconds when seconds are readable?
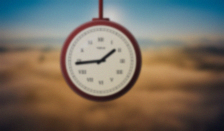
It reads 1,44
